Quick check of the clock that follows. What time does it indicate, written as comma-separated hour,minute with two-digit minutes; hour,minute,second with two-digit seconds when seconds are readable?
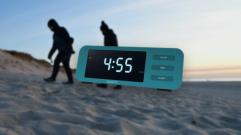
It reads 4,55
